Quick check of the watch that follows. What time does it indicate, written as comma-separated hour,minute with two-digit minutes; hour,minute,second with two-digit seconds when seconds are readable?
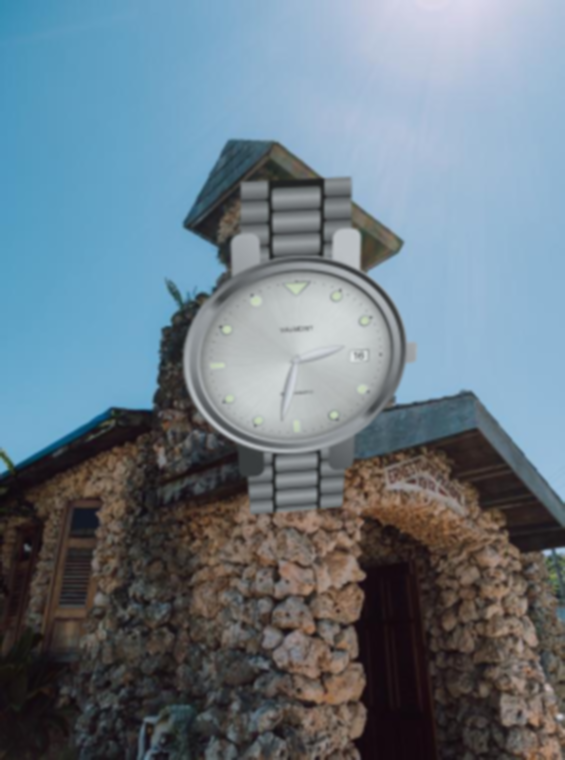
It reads 2,32
